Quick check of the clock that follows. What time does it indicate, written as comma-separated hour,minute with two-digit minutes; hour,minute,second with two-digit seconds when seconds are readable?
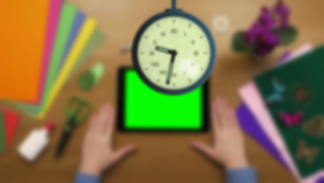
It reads 9,32
